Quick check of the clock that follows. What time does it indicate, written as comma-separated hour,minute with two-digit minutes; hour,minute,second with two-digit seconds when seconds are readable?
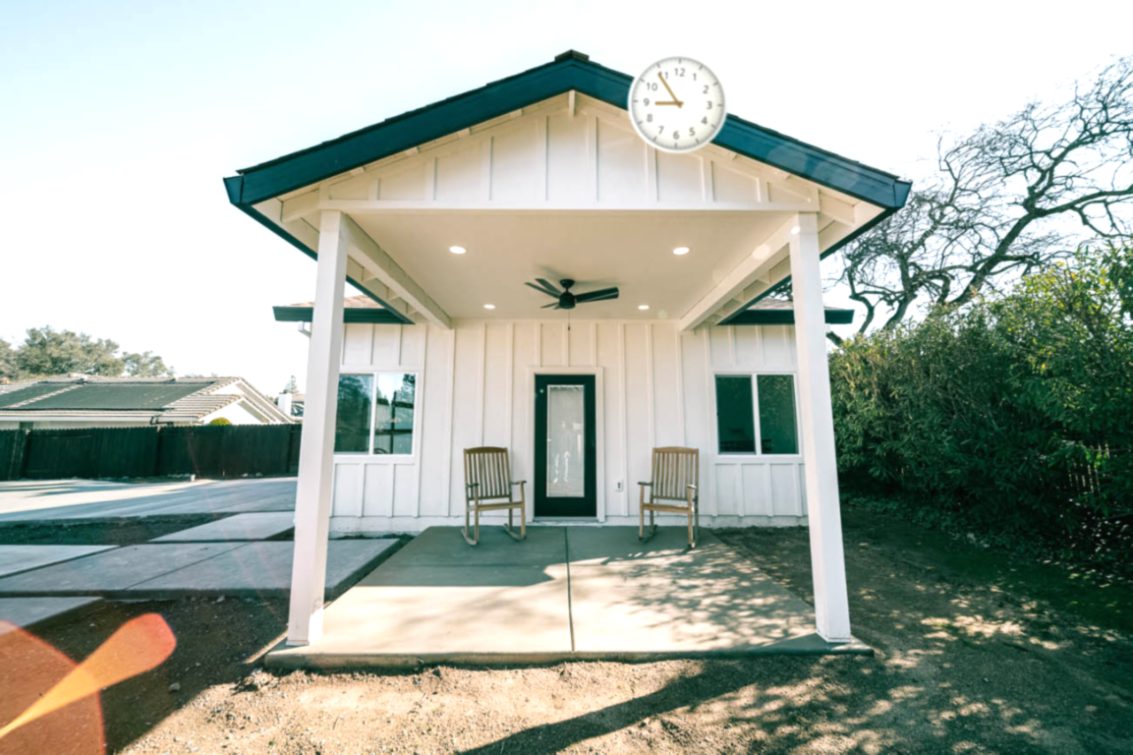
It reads 8,54
